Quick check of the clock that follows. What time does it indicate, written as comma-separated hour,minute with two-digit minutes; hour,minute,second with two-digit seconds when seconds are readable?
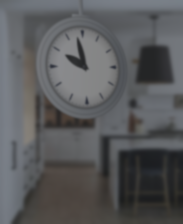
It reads 9,58
